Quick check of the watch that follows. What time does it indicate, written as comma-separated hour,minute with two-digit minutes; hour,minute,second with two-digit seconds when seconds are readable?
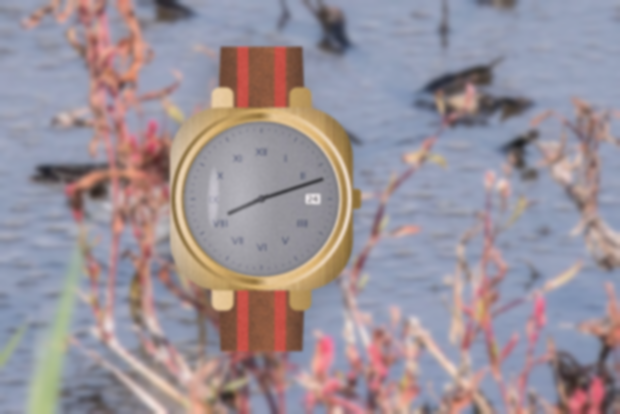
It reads 8,12
